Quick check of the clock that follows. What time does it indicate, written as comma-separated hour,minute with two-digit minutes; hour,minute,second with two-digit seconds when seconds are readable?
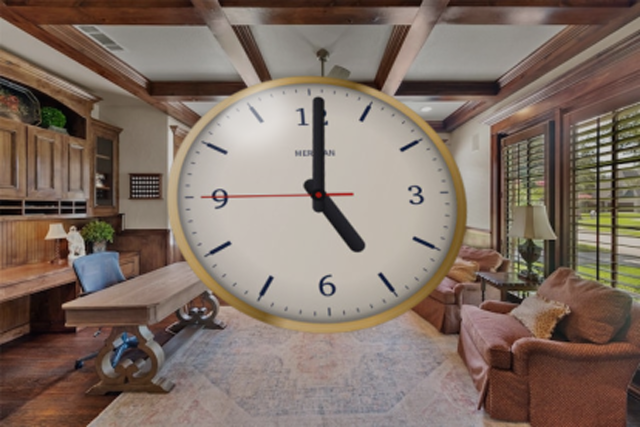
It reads 5,00,45
